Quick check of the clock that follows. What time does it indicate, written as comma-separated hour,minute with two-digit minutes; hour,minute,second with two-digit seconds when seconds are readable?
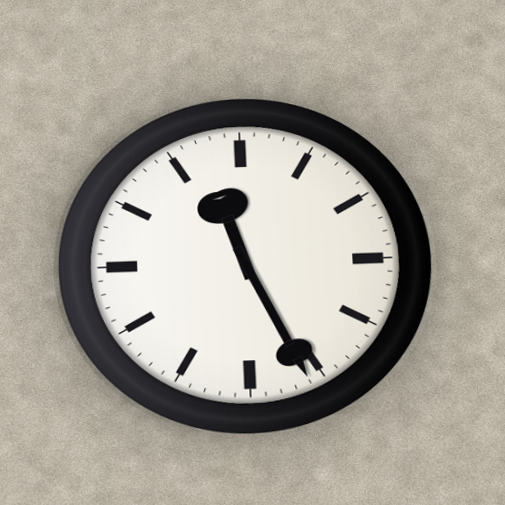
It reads 11,26
